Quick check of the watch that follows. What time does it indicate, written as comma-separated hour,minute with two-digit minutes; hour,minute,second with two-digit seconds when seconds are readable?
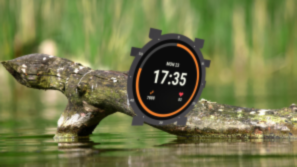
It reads 17,35
